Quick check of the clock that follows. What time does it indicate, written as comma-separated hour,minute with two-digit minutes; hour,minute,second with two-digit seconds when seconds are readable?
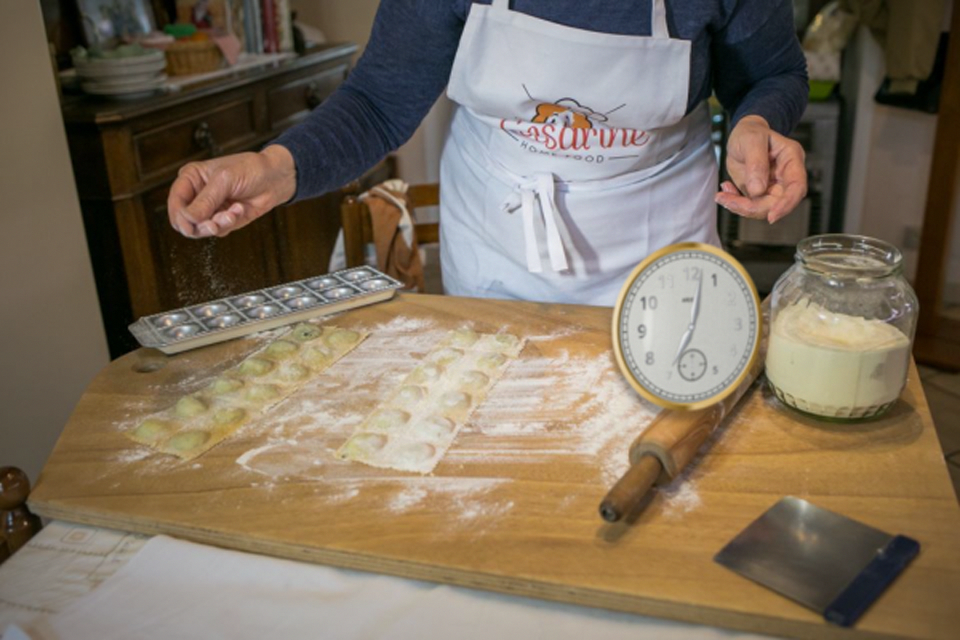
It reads 7,02
